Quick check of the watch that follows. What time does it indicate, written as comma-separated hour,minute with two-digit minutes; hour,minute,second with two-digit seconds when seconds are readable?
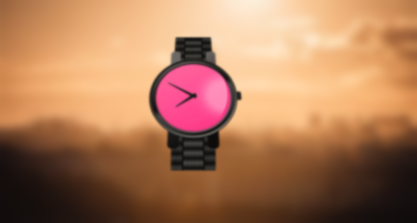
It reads 7,50
